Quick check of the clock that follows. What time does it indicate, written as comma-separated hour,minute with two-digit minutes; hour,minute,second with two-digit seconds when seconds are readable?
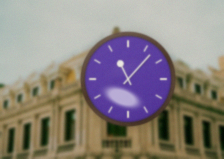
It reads 11,07
